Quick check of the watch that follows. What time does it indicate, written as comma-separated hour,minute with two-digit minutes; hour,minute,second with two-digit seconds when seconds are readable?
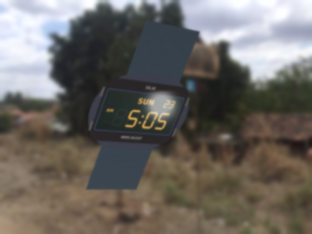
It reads 5,05
